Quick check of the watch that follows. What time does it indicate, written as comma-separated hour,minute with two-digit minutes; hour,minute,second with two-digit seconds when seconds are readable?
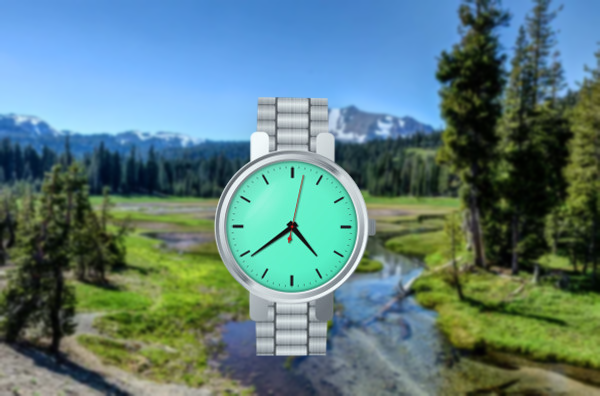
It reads 4,39,02
